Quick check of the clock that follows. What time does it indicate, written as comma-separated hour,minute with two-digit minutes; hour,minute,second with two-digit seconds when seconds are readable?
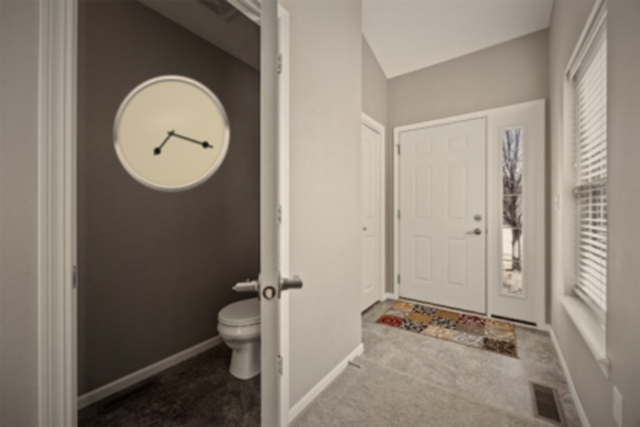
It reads 7,18
